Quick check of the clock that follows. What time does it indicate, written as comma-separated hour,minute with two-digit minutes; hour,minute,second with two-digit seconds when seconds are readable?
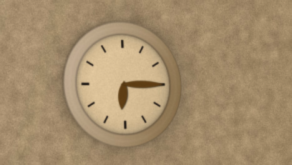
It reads 6,15
